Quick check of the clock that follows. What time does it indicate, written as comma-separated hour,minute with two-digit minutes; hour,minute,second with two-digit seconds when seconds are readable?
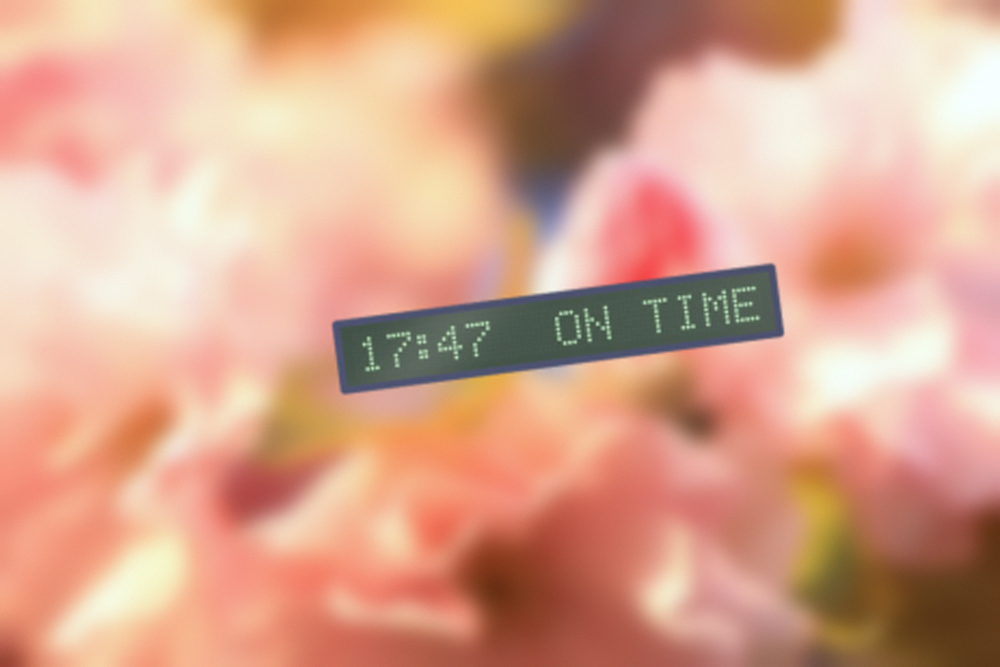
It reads 17,47
